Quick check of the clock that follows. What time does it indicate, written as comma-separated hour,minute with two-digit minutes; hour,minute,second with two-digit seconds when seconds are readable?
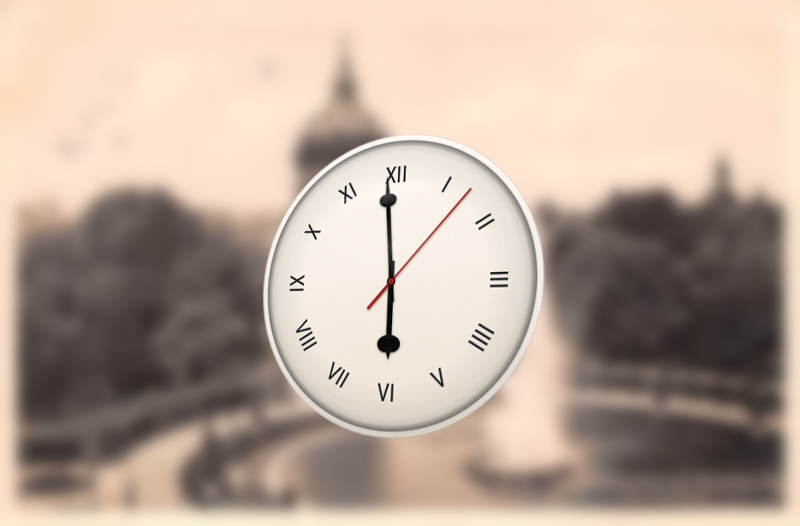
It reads 5,59,07
